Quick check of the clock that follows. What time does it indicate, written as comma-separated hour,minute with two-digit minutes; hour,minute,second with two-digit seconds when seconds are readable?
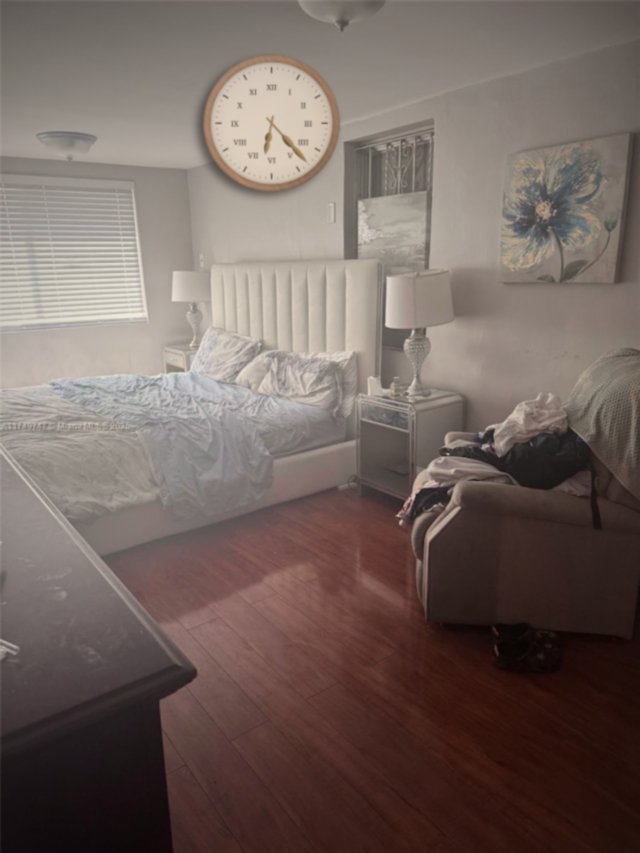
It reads 6,23
